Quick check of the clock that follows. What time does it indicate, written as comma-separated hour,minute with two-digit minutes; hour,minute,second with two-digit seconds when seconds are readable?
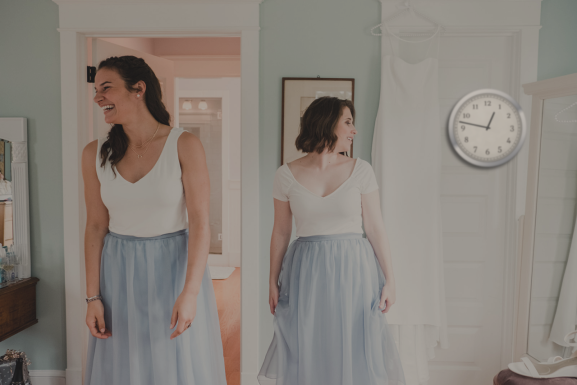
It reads 12,47
